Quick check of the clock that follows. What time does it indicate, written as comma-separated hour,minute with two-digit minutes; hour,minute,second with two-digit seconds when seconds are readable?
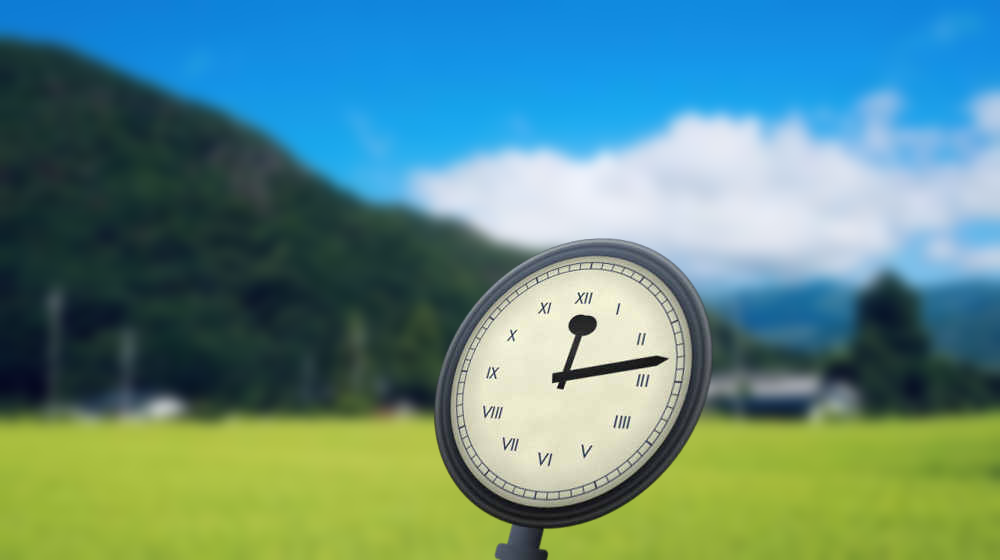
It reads 12,13
